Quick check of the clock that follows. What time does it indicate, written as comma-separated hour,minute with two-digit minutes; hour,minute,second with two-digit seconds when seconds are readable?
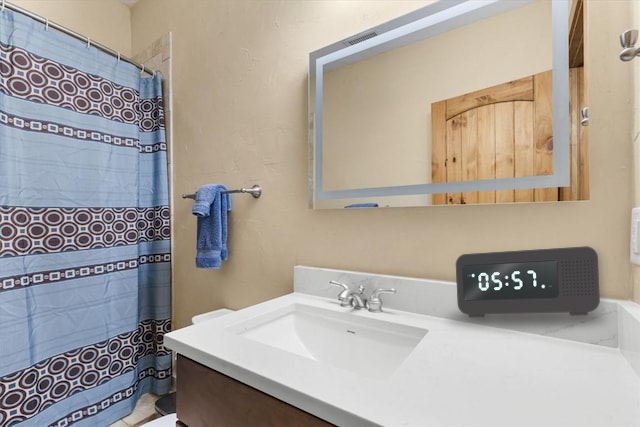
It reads 5,57
